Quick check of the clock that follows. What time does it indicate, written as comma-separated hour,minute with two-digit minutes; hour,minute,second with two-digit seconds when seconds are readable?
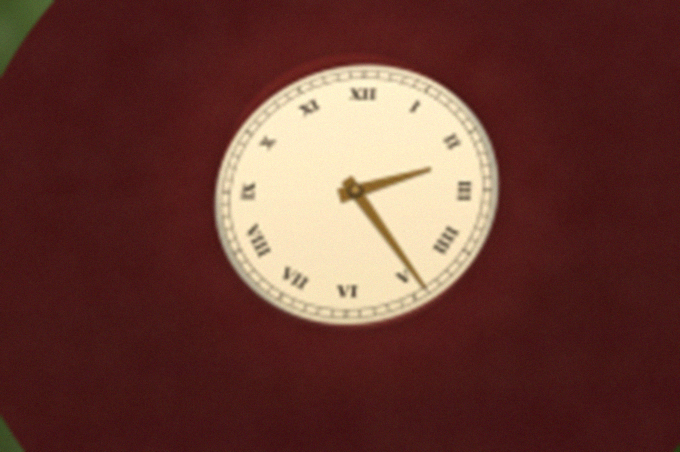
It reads 2,24
